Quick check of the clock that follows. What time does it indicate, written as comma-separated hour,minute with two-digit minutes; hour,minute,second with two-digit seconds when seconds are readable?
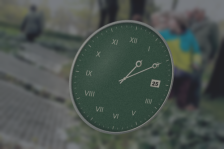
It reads 1,10
